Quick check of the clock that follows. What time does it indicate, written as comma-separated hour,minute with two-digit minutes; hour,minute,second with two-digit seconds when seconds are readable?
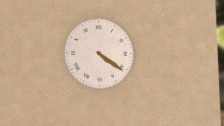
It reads 4,21
